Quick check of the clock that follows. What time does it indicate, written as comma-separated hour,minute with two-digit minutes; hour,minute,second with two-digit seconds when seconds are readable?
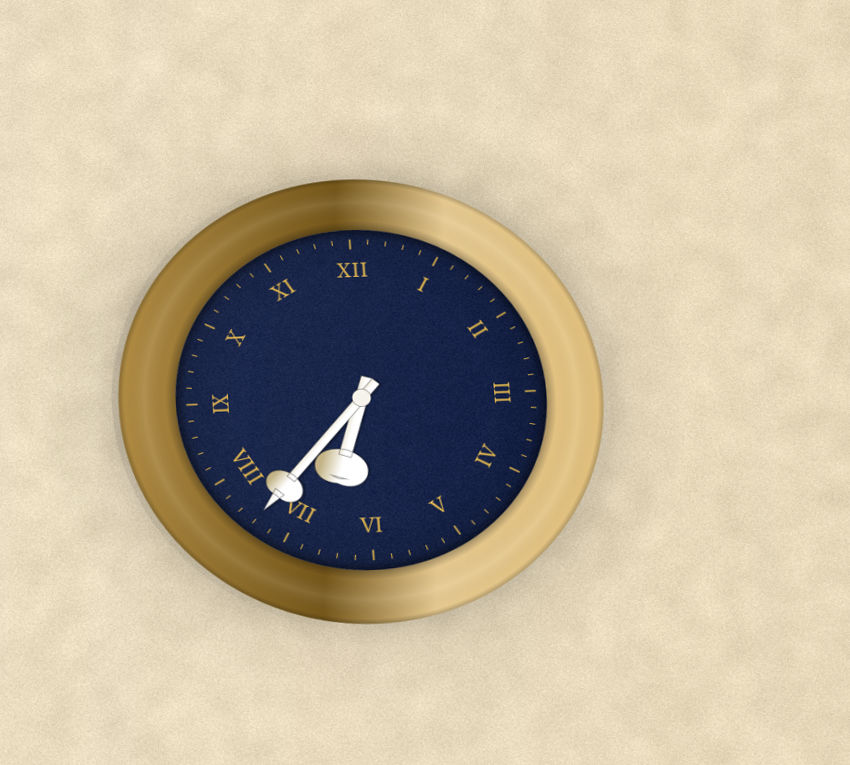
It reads 6,37
